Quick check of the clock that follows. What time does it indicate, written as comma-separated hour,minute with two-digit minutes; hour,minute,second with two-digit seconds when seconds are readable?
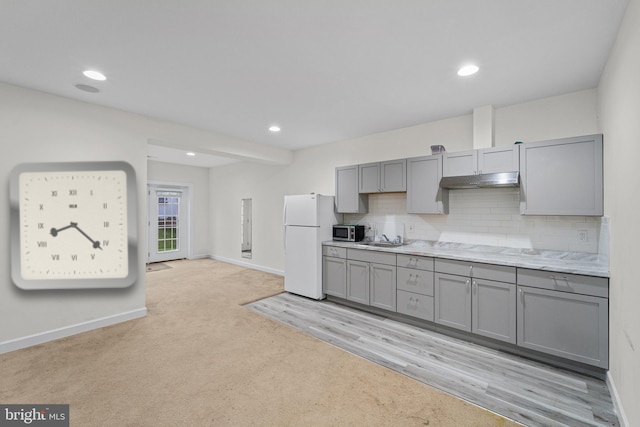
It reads 8,22
